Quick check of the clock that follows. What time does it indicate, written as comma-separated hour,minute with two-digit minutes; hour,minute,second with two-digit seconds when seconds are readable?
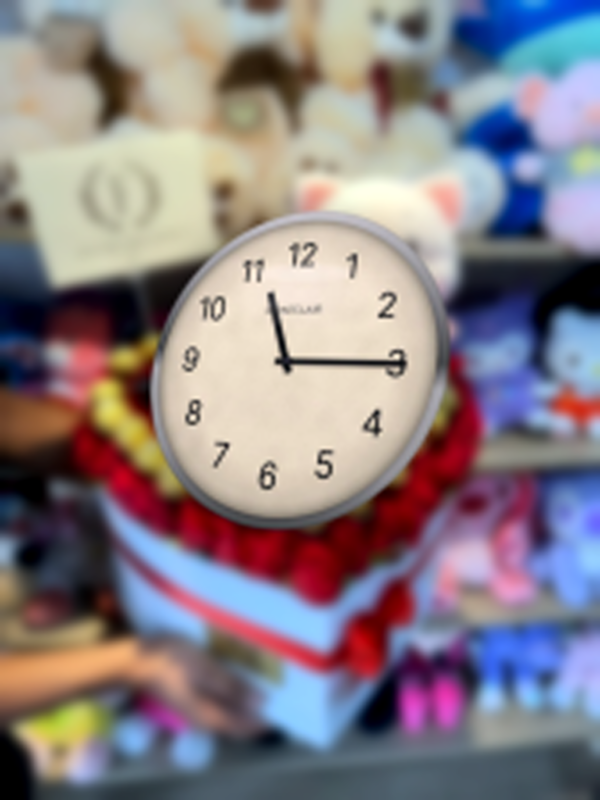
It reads 11,15
